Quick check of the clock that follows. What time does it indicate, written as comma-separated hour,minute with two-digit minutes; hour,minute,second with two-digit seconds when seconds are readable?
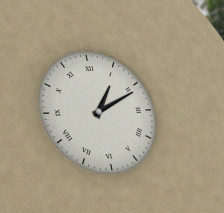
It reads 1,11
